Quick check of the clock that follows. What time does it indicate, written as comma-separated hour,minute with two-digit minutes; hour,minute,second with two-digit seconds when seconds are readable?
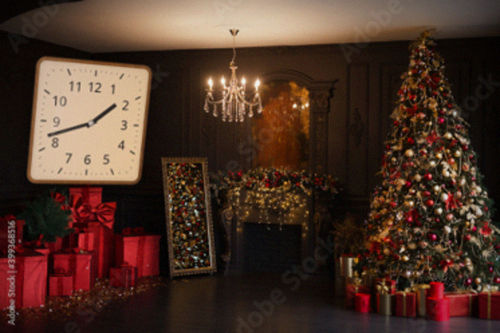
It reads 1,42
